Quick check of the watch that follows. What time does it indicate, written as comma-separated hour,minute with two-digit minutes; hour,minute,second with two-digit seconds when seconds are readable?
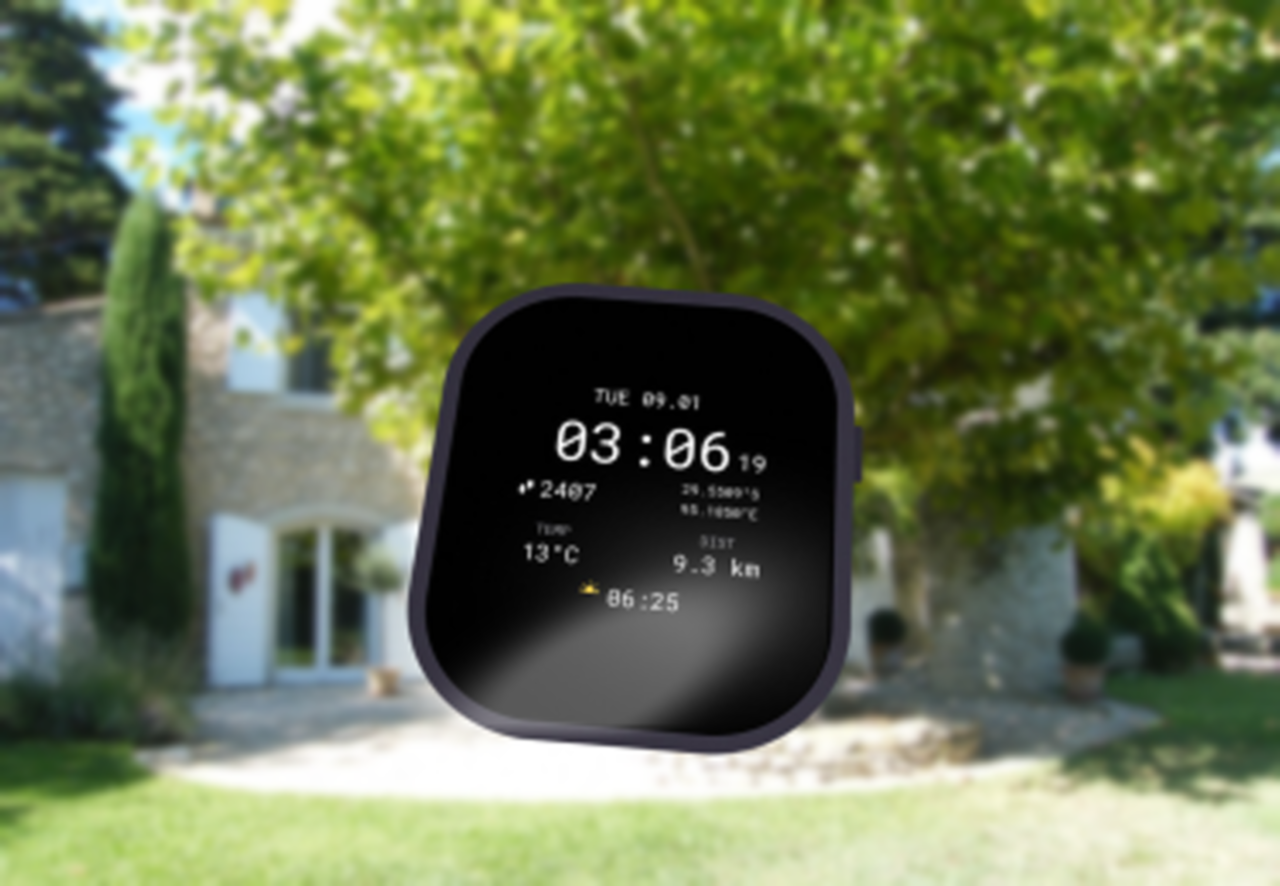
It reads 3,06
